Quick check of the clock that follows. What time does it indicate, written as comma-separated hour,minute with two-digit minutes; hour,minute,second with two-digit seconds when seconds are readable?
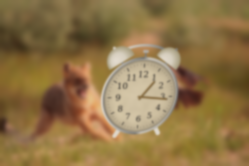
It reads 1,16
